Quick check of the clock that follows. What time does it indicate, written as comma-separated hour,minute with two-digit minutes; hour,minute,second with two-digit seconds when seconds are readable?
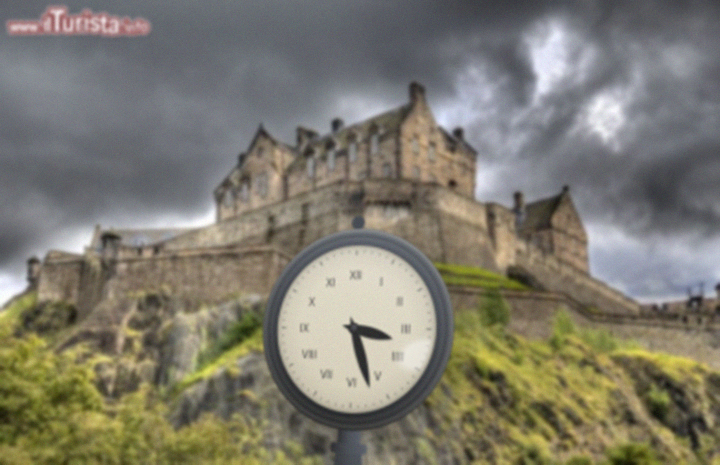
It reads 3,27
